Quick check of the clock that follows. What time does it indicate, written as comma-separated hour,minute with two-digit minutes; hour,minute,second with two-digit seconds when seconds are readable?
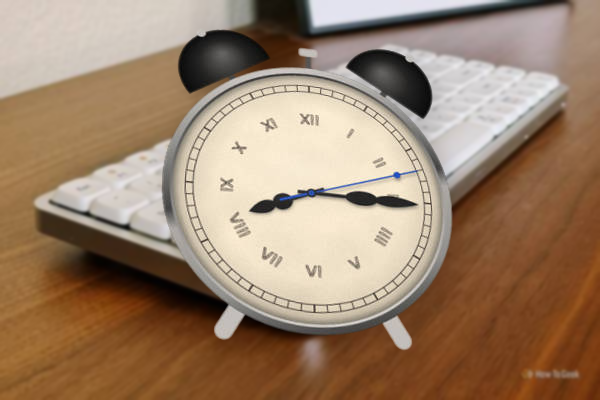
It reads 8,15,12
